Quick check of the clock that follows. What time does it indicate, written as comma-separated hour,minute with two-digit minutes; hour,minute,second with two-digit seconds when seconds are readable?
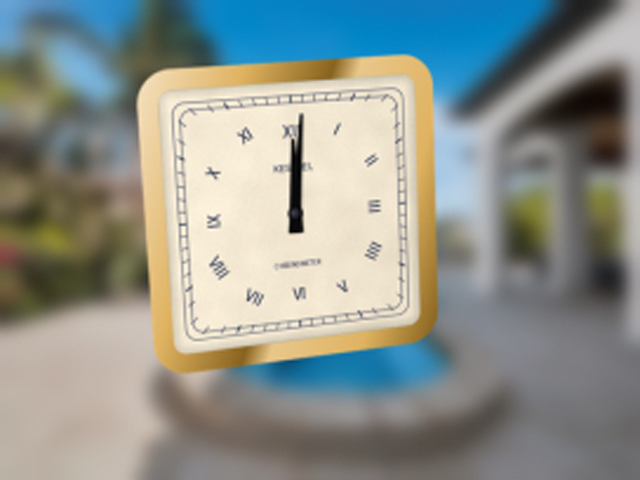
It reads 12,01
